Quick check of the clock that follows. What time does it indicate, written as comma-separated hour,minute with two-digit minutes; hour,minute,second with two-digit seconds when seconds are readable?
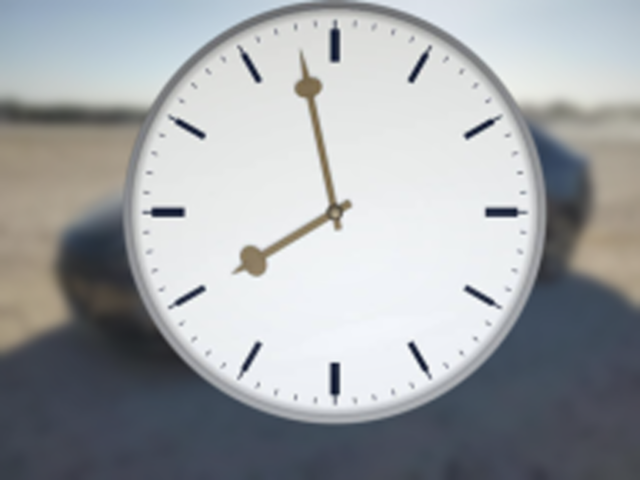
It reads 7,58
